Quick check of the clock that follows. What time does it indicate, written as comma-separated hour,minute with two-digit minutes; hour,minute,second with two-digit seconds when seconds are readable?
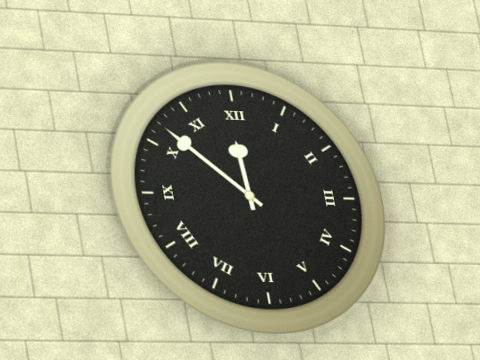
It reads 11,52
